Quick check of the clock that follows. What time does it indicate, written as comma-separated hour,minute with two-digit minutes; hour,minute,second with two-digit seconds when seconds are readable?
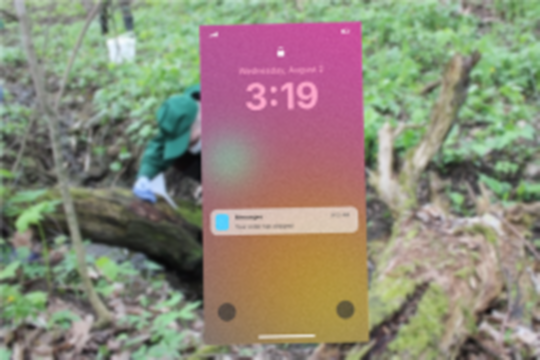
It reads 3,19
